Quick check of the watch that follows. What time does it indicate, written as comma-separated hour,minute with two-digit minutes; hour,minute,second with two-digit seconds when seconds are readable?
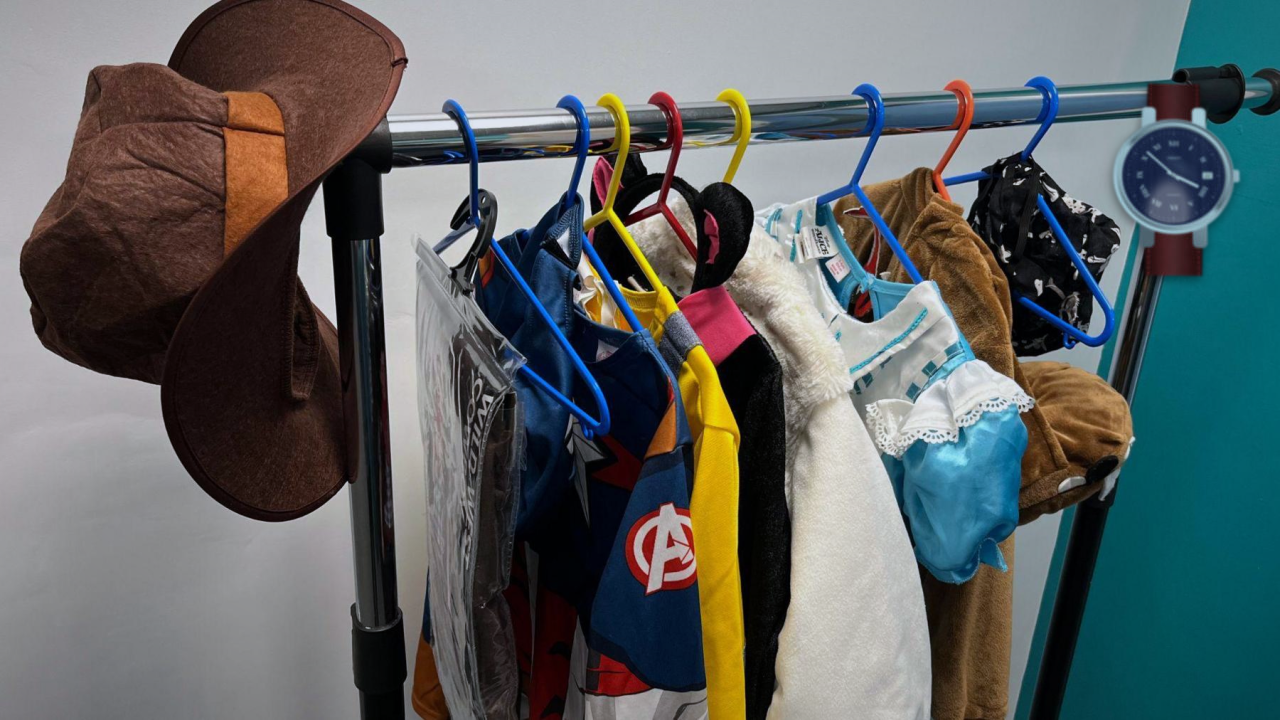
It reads 3,52
